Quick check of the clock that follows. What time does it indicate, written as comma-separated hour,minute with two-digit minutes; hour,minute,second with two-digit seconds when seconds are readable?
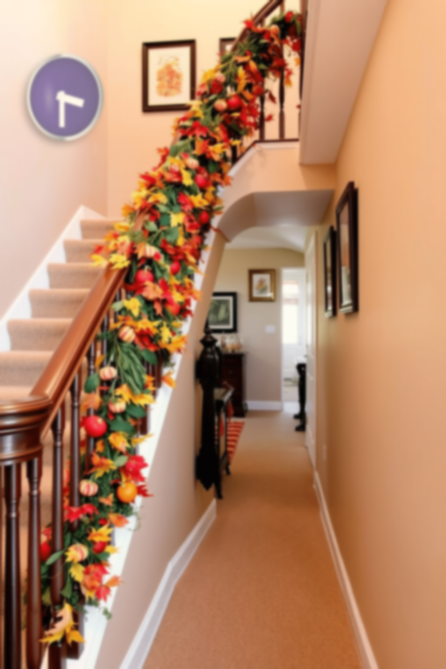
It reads 3,30
